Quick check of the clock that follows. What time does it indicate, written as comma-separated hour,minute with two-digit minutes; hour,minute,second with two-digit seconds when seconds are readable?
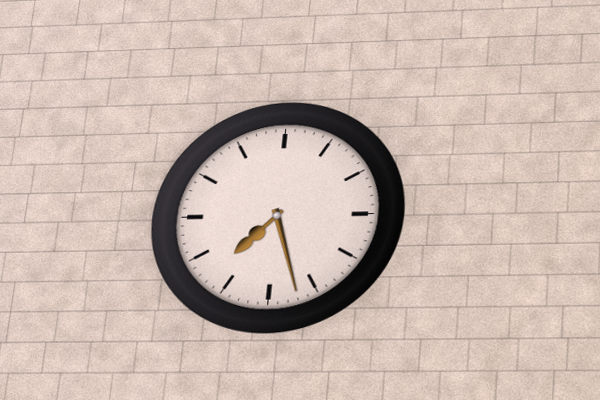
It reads 7,27
